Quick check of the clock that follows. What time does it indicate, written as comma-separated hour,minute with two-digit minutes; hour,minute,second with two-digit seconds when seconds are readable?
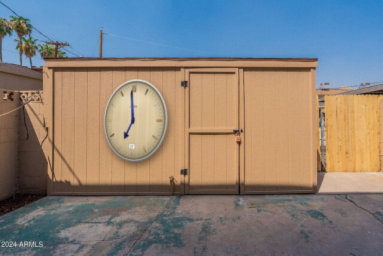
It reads 6,59
